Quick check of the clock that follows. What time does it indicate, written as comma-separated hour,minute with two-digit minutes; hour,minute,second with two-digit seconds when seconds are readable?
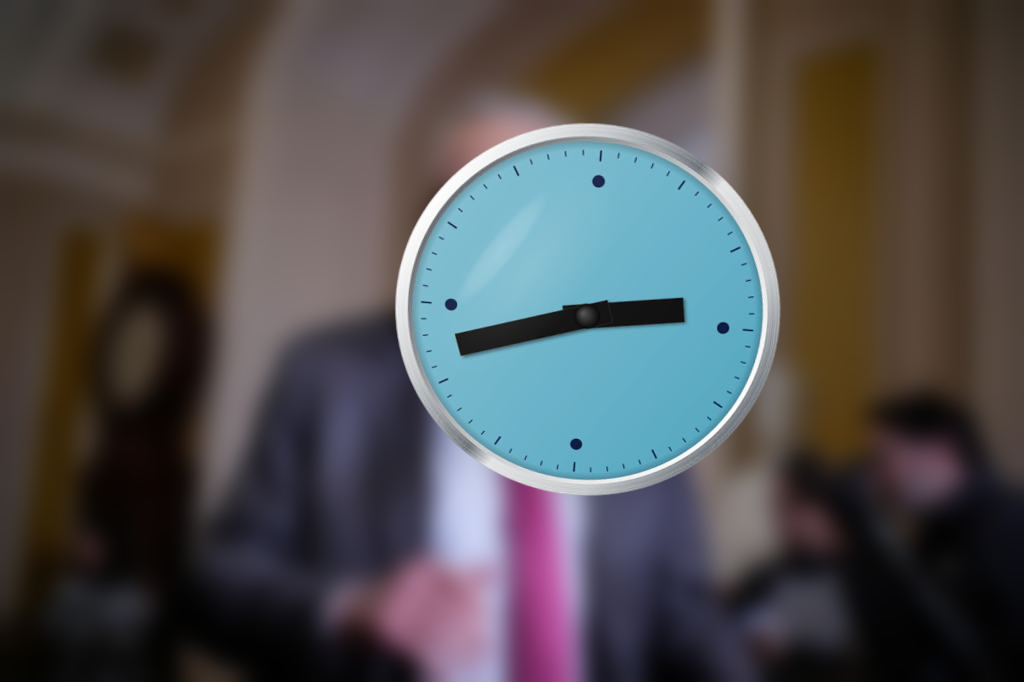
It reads 2,42
